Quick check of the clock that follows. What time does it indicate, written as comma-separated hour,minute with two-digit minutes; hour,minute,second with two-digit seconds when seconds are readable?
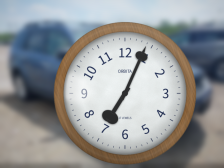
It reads 7,04
